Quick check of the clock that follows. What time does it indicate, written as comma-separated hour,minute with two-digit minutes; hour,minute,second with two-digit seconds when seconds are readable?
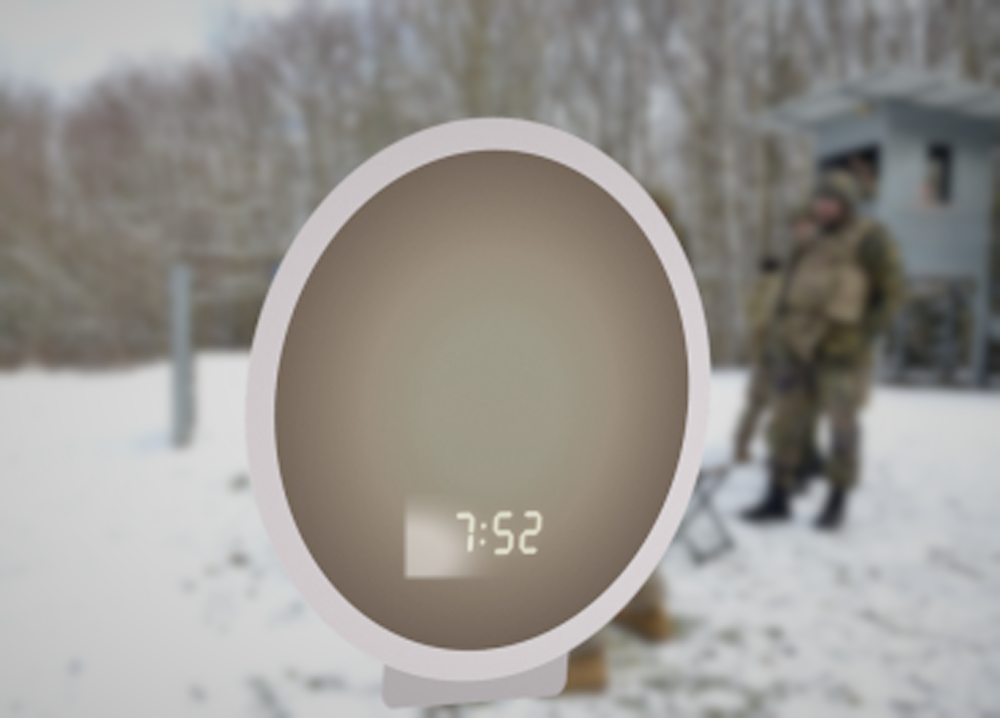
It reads 7,52
